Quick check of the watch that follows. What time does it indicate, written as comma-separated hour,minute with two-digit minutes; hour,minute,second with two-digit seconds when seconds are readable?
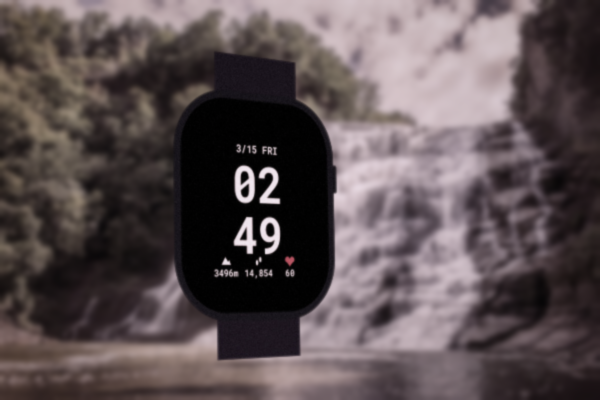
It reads 2,49
